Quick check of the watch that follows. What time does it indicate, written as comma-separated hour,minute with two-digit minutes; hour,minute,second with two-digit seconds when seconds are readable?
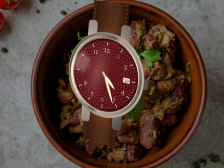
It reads 4,26
